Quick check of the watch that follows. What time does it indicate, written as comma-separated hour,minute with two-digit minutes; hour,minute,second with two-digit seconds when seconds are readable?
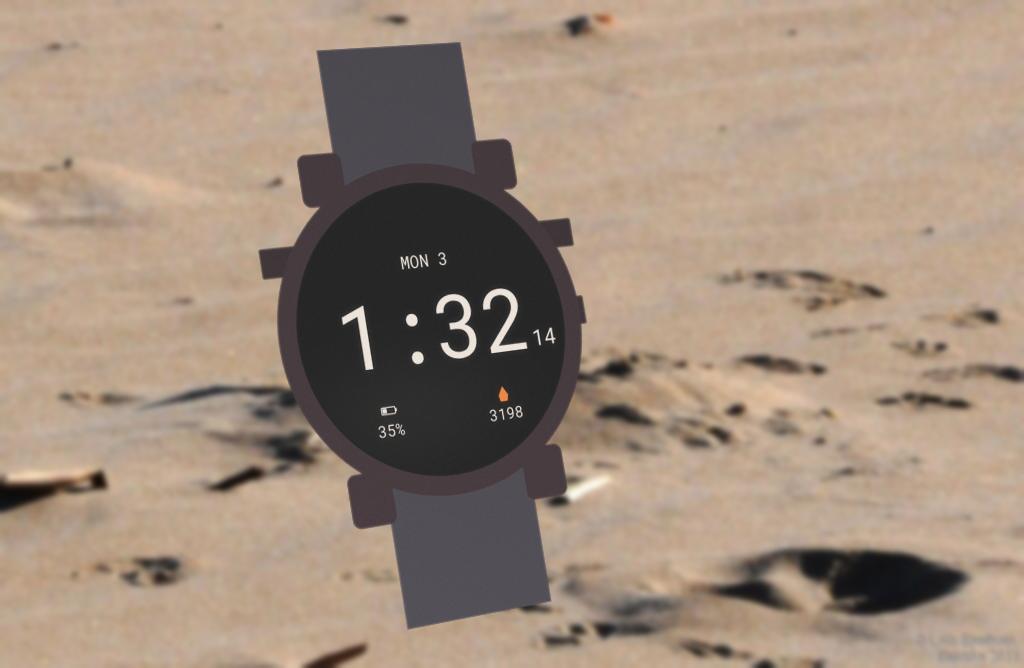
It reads 1,32,14
